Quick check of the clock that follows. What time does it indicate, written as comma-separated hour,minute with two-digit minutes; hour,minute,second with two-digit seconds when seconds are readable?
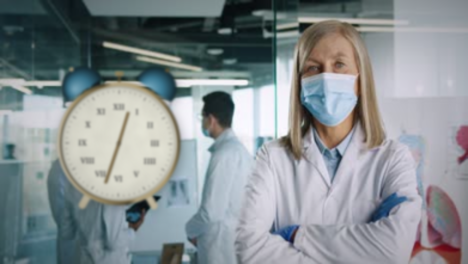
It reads 12,33
